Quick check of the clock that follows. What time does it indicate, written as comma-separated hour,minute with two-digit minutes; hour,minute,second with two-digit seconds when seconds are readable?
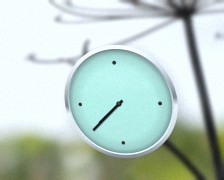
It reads 7,38
